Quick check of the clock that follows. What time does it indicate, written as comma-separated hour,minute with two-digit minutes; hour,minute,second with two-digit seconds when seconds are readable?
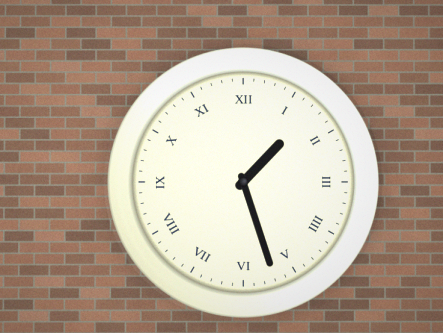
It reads 1,27
